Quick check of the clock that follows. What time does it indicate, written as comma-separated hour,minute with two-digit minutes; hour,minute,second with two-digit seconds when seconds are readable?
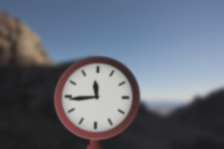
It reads 11,44
